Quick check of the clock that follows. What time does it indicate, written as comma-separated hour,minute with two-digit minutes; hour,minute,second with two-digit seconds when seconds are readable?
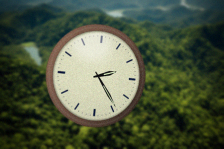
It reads 2,24
